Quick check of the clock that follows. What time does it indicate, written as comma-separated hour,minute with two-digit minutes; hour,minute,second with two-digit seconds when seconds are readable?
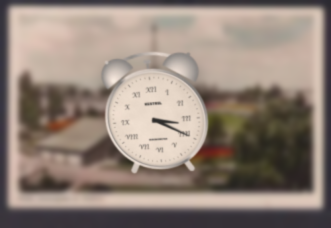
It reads 3,20
